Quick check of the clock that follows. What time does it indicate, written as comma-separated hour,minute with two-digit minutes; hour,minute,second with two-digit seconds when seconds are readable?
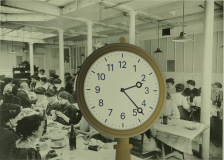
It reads 2,23
